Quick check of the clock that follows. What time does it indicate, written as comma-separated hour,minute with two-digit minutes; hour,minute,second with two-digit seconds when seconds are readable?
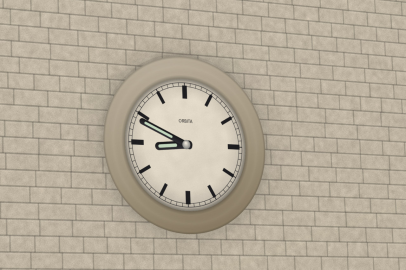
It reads 8,49
